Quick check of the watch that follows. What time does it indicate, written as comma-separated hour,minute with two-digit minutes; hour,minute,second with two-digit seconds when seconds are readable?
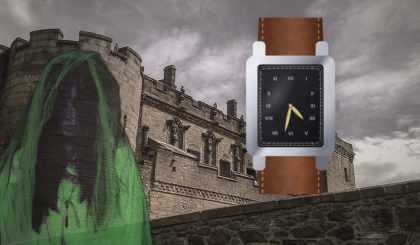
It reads 4,32
